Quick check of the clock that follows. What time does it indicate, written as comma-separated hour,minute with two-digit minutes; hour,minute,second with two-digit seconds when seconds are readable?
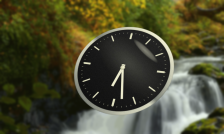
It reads 6,28
